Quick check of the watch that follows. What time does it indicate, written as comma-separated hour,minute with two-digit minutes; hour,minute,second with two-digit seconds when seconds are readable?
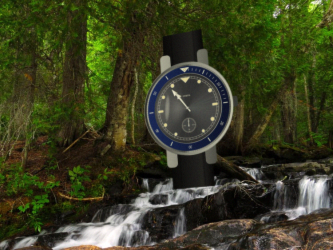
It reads 10,54
